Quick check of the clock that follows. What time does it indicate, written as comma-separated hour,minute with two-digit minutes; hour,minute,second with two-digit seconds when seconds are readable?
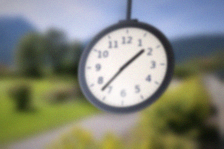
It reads 1,37
